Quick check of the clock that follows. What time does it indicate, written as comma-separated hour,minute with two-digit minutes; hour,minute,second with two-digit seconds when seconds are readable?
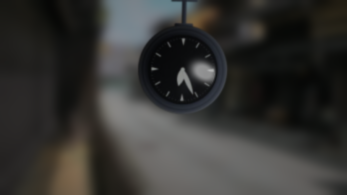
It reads 6,26
